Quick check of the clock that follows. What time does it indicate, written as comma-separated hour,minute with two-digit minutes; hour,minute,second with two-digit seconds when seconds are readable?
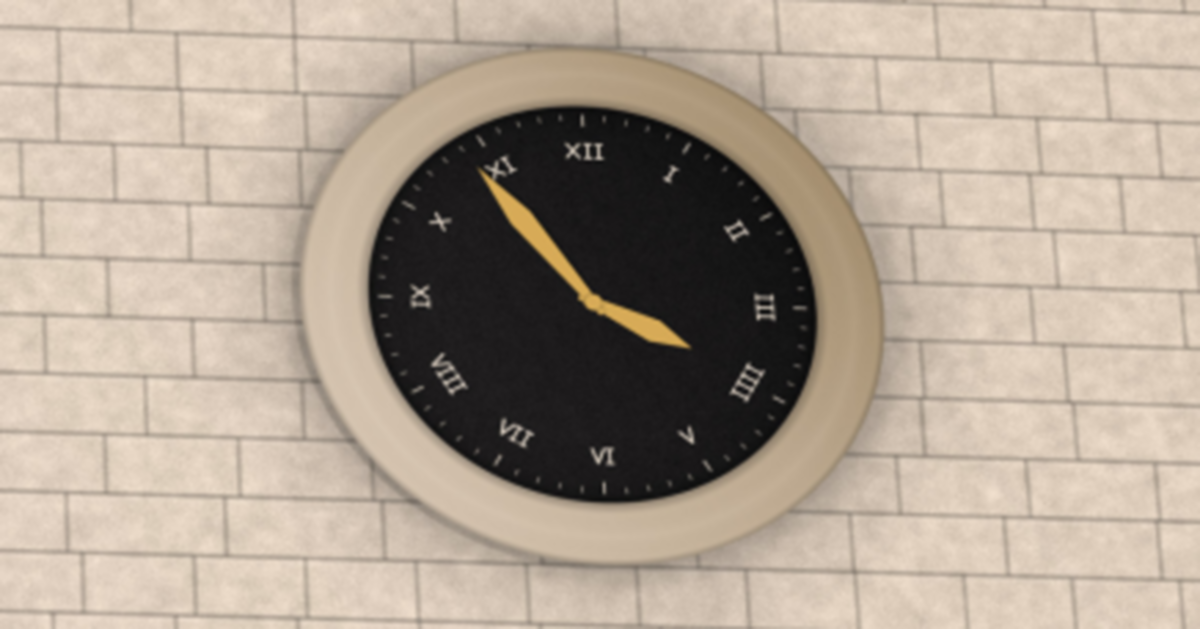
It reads 3,54
